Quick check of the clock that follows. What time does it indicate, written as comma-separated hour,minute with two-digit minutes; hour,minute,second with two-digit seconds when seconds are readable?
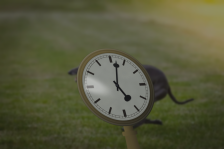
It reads 5,02
